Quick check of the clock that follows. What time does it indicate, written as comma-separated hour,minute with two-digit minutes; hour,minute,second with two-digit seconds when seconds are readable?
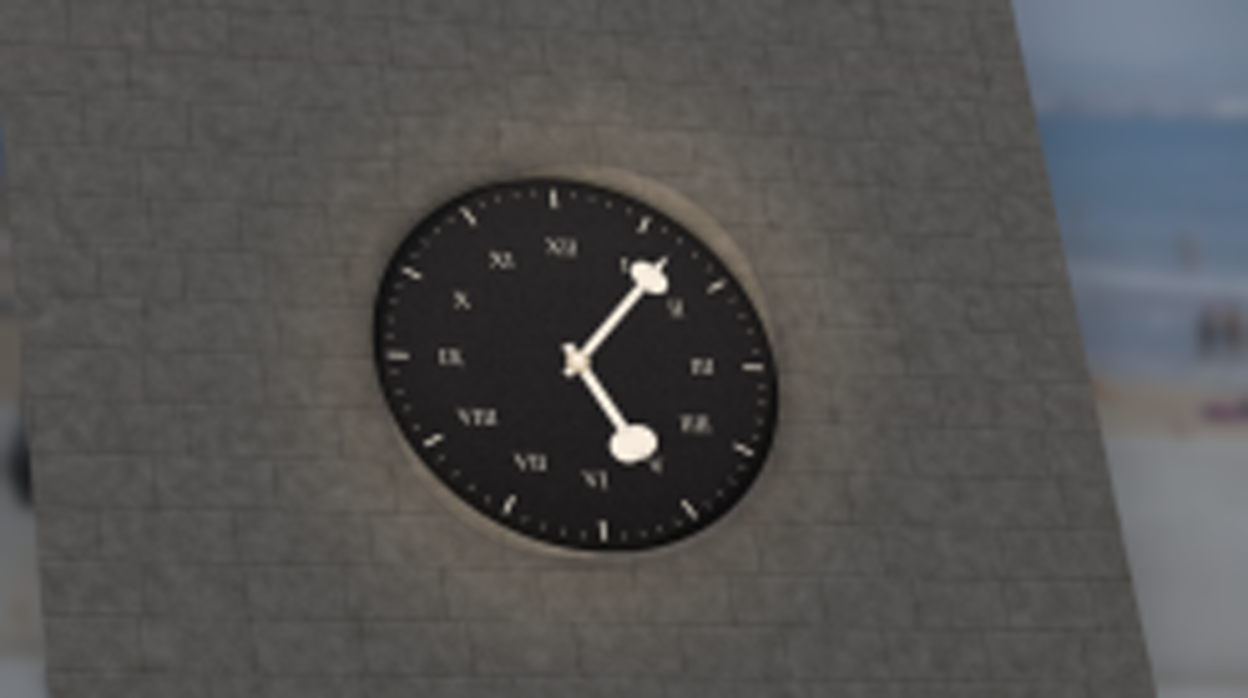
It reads 5,07
